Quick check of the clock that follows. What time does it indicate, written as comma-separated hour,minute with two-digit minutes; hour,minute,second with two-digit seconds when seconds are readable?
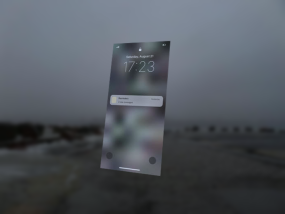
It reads 17,23
